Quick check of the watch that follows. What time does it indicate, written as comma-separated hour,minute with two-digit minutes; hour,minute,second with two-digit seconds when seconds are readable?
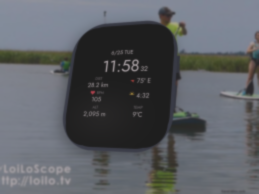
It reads 11,58
